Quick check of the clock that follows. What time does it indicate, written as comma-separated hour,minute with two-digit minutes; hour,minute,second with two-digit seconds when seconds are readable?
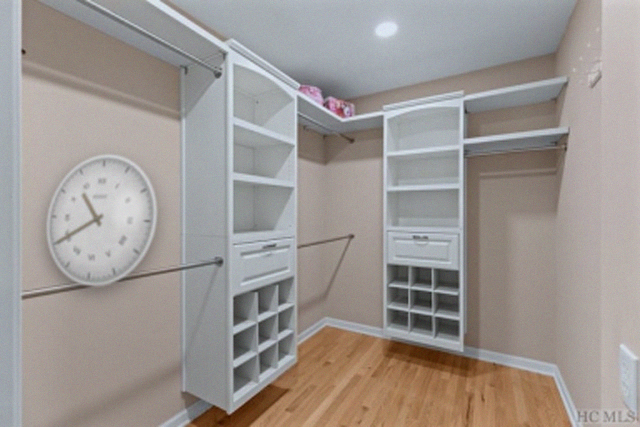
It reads 10,40
